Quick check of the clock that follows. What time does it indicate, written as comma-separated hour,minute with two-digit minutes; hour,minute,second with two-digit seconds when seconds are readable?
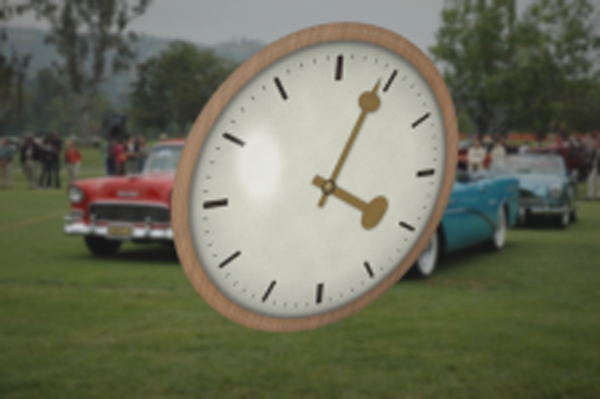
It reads 4,04
